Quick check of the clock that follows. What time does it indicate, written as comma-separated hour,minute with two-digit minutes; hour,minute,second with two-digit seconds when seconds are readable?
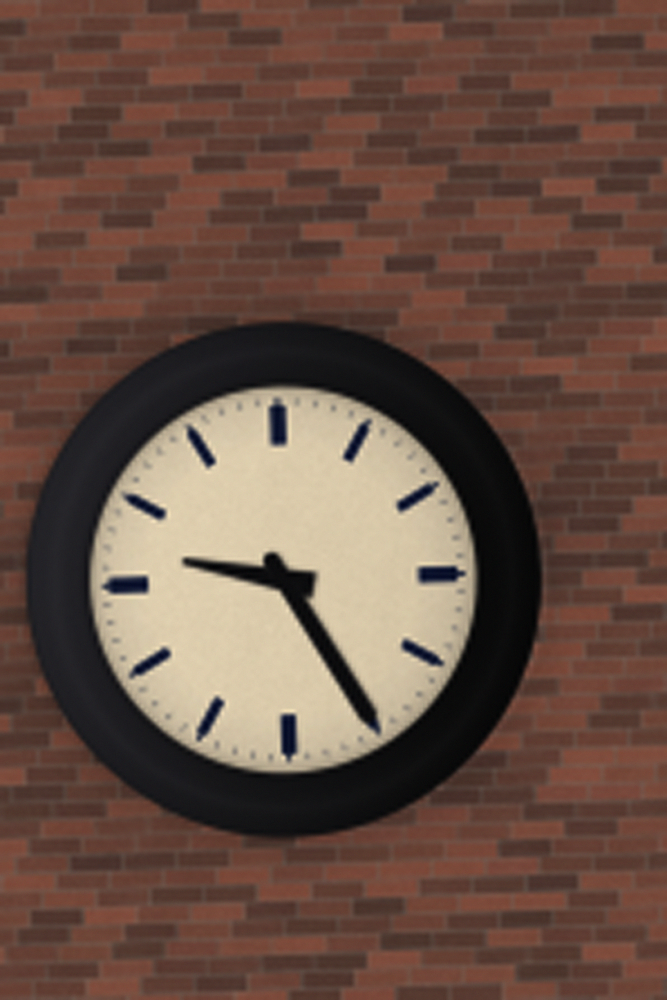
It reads 9,25
